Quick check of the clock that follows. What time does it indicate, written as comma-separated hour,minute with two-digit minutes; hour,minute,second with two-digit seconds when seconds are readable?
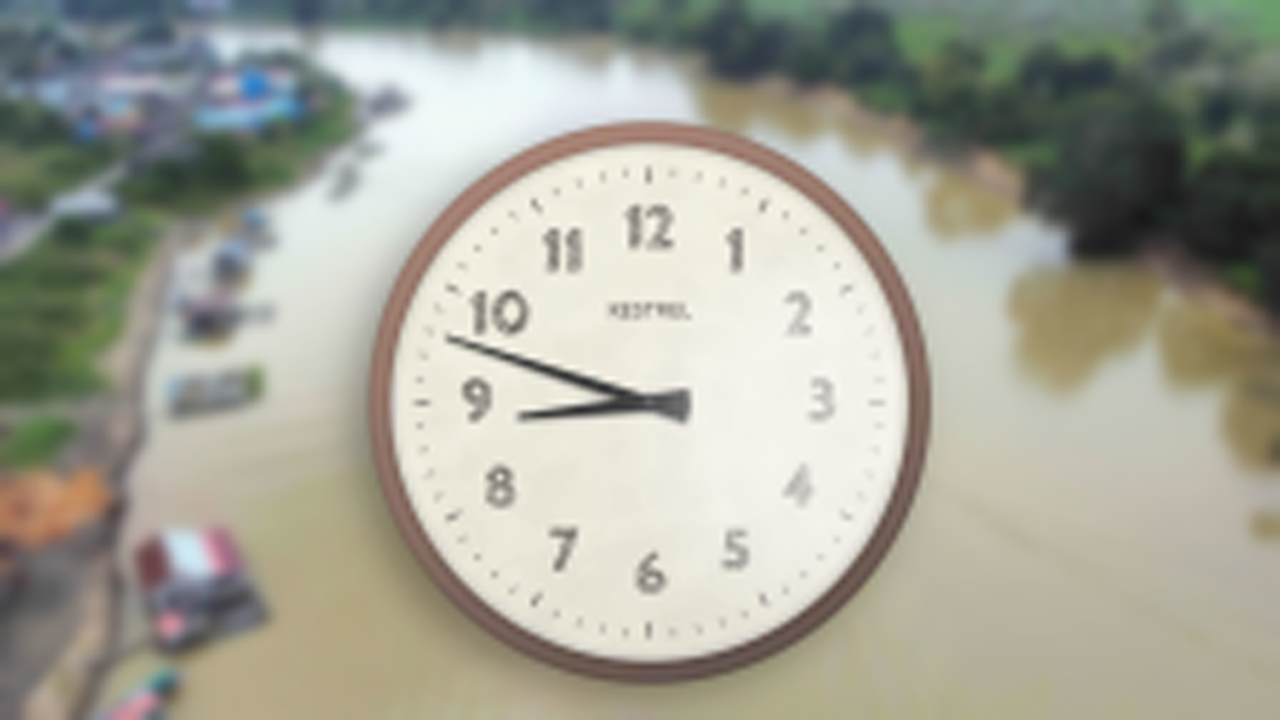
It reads 8,48
